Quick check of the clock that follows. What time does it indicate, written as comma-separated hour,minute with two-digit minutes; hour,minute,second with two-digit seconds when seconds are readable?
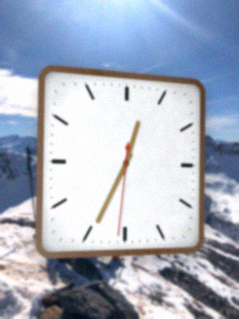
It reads 12,34,31
